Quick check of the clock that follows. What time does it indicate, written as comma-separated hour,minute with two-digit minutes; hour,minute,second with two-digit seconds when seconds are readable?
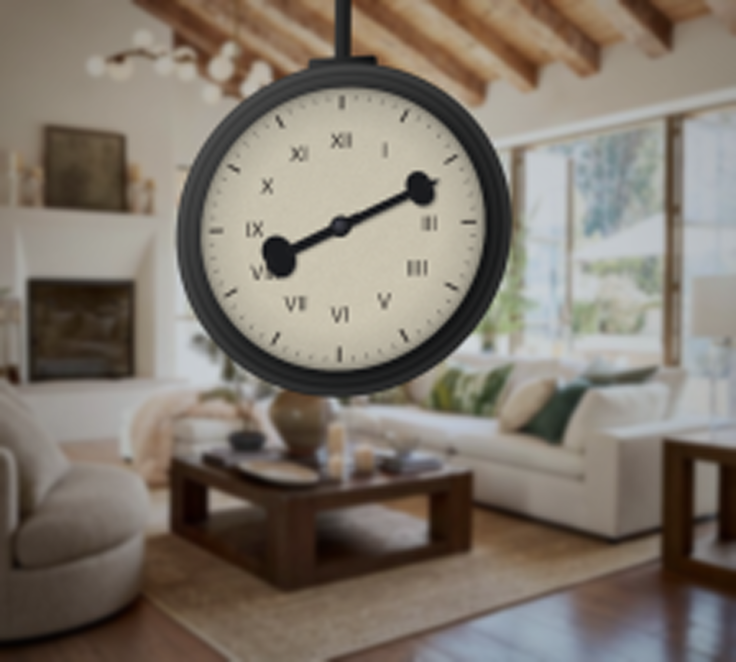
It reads 8,11
